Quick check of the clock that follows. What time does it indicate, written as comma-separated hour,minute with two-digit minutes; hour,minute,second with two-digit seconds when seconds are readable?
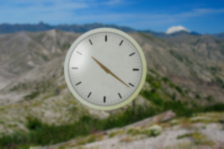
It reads 10,21
